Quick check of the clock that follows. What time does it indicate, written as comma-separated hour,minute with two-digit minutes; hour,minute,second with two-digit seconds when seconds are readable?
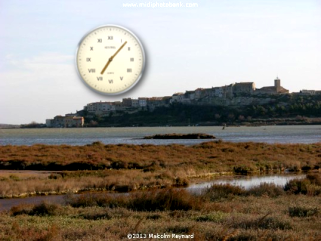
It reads 7,07
